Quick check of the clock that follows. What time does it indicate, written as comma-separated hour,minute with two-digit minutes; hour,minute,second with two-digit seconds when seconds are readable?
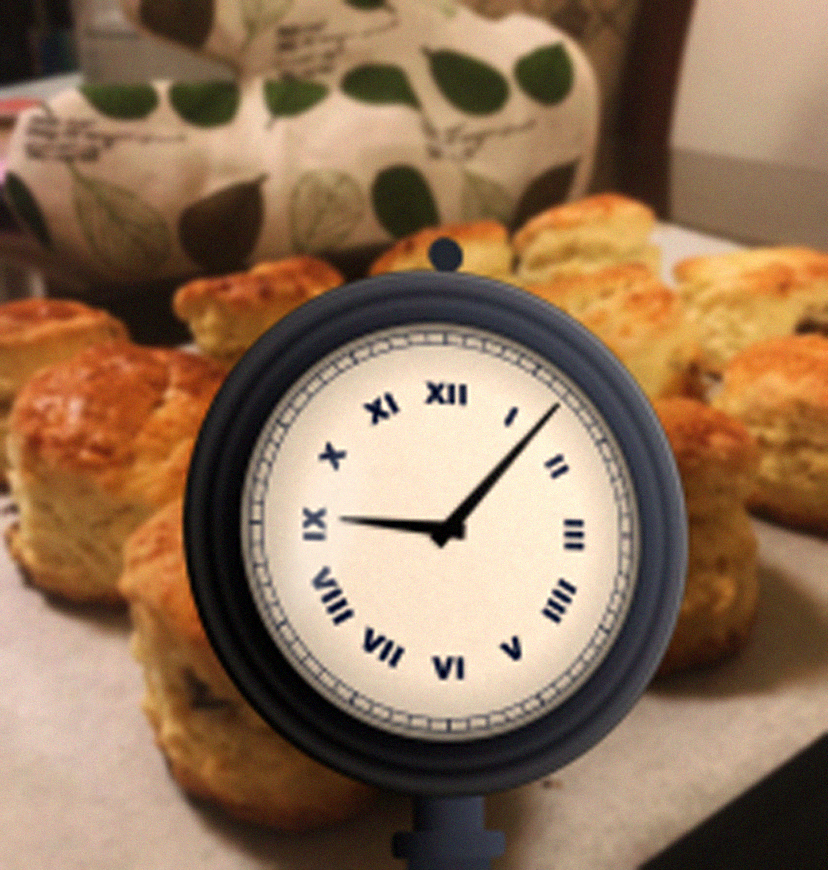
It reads 9,07
